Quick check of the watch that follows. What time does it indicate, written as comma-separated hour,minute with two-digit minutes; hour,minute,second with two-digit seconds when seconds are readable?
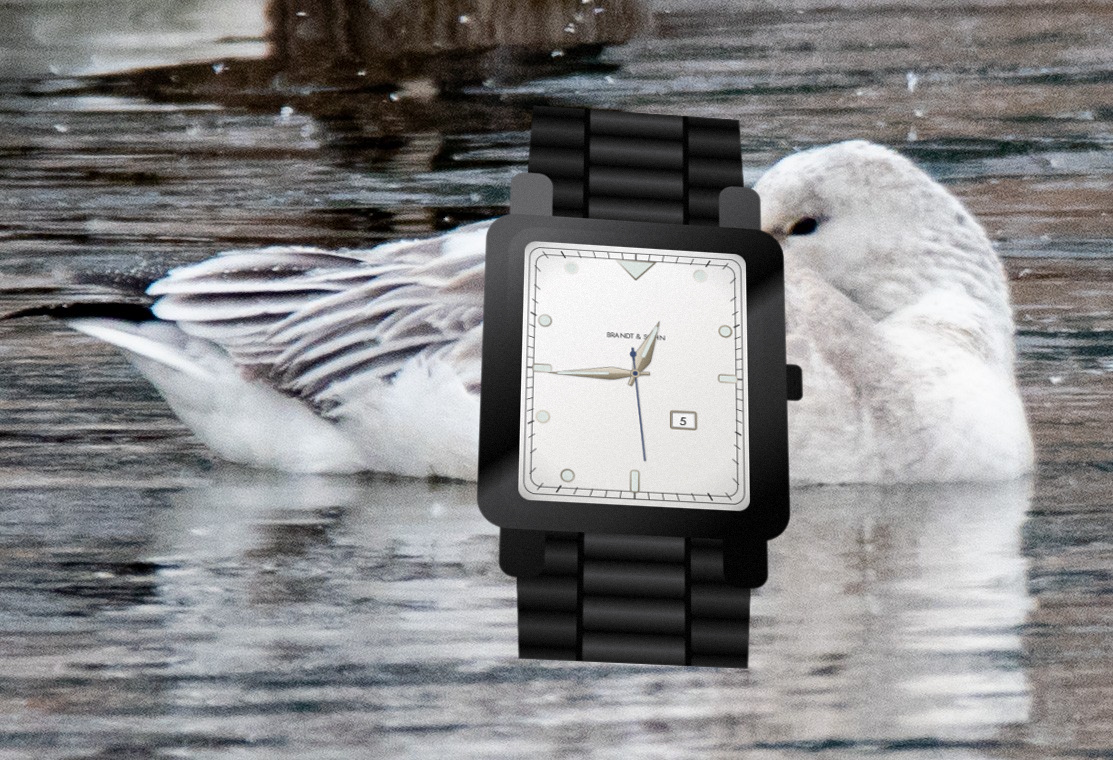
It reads 12,44,29
